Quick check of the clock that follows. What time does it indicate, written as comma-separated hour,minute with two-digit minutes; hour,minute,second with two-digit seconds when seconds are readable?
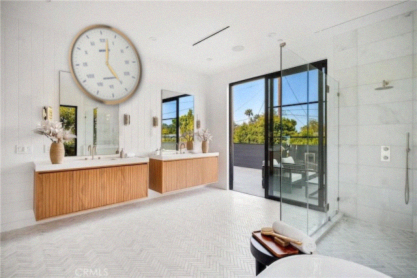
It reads 5,02
